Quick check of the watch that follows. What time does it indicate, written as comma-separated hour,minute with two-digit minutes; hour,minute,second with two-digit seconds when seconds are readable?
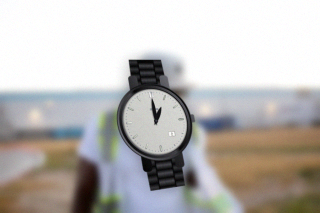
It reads 1,00
